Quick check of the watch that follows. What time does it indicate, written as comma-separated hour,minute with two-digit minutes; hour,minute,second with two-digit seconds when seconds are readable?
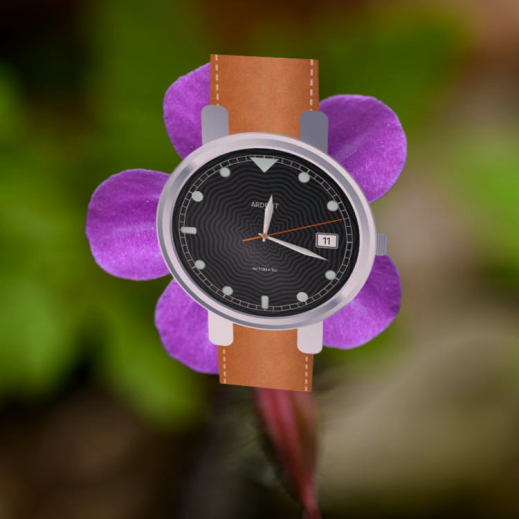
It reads 12,18,12
